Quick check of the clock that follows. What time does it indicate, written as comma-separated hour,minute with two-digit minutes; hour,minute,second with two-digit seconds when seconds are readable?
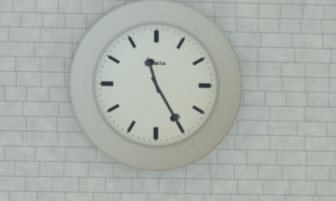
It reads 11,25
